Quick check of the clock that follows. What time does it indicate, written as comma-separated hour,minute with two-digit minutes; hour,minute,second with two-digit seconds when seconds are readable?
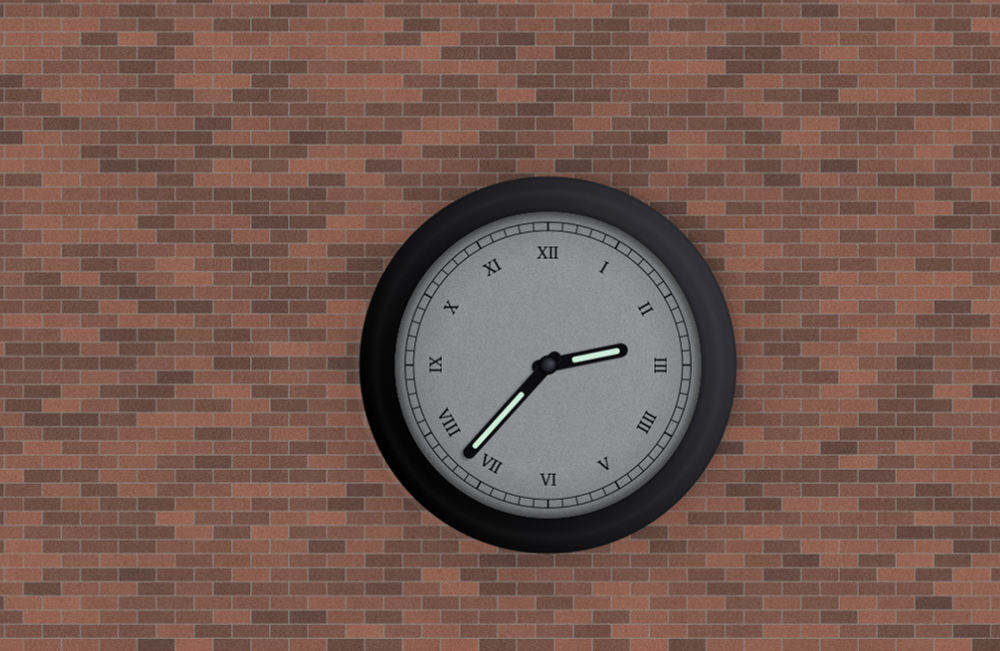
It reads 2,37
